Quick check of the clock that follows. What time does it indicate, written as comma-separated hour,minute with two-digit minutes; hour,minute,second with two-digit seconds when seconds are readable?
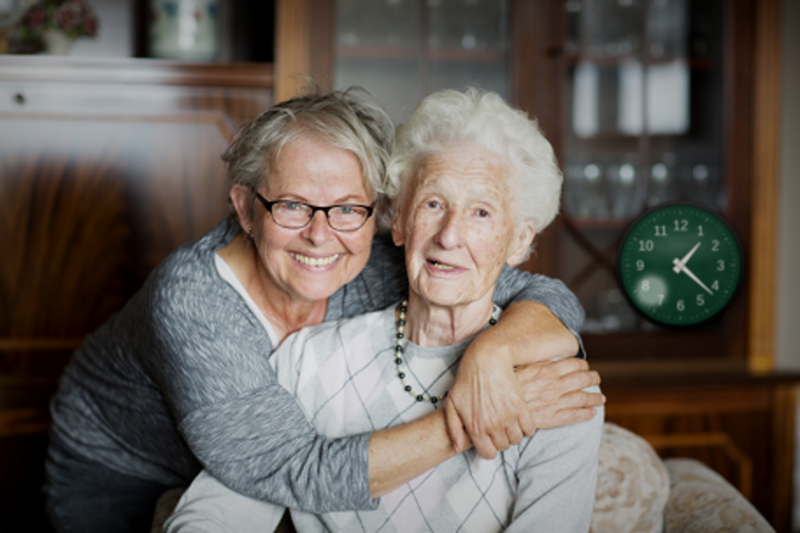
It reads 1,22
